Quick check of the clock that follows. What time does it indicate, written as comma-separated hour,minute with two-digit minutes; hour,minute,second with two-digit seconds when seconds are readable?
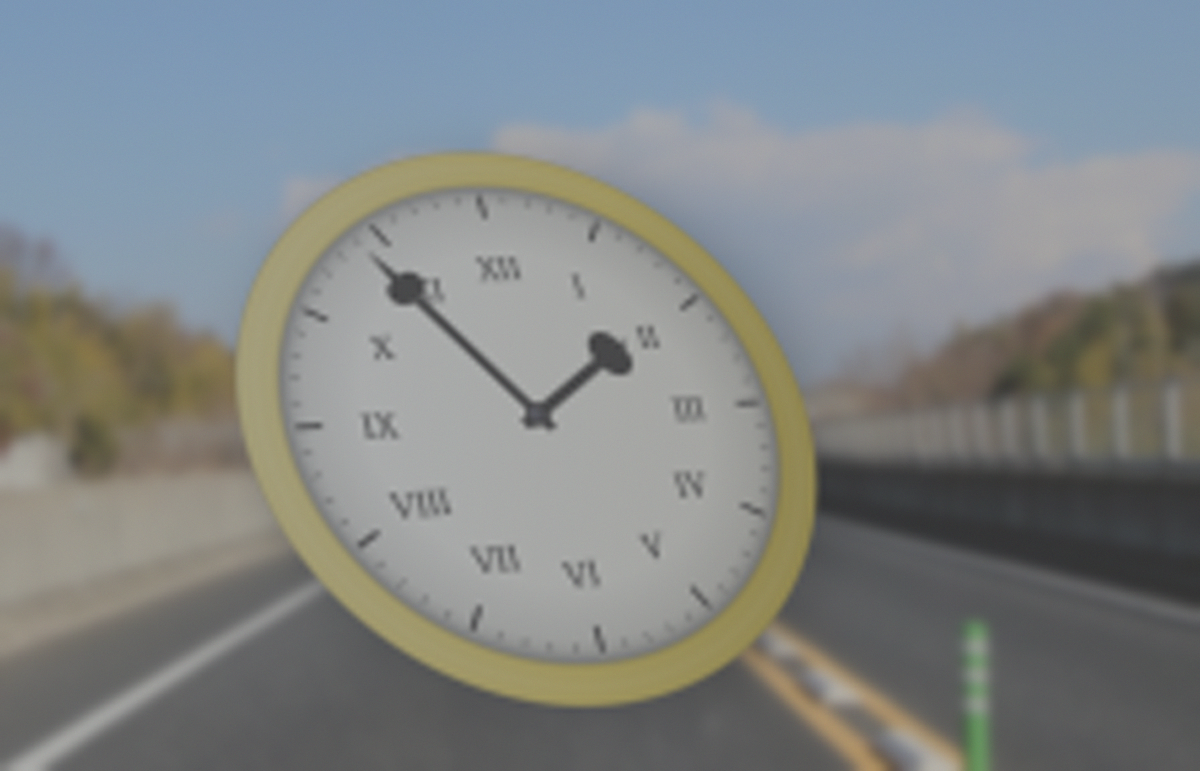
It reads 1,54
